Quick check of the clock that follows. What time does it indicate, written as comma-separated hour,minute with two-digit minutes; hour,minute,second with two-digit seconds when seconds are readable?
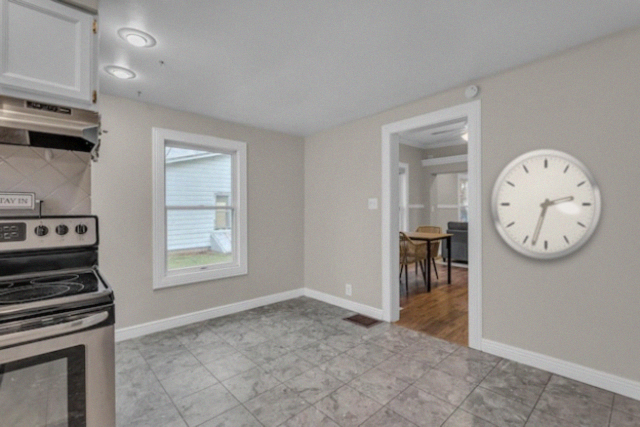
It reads 2,33
